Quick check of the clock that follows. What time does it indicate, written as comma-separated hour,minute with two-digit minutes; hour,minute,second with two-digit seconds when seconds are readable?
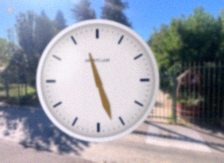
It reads 11,27
